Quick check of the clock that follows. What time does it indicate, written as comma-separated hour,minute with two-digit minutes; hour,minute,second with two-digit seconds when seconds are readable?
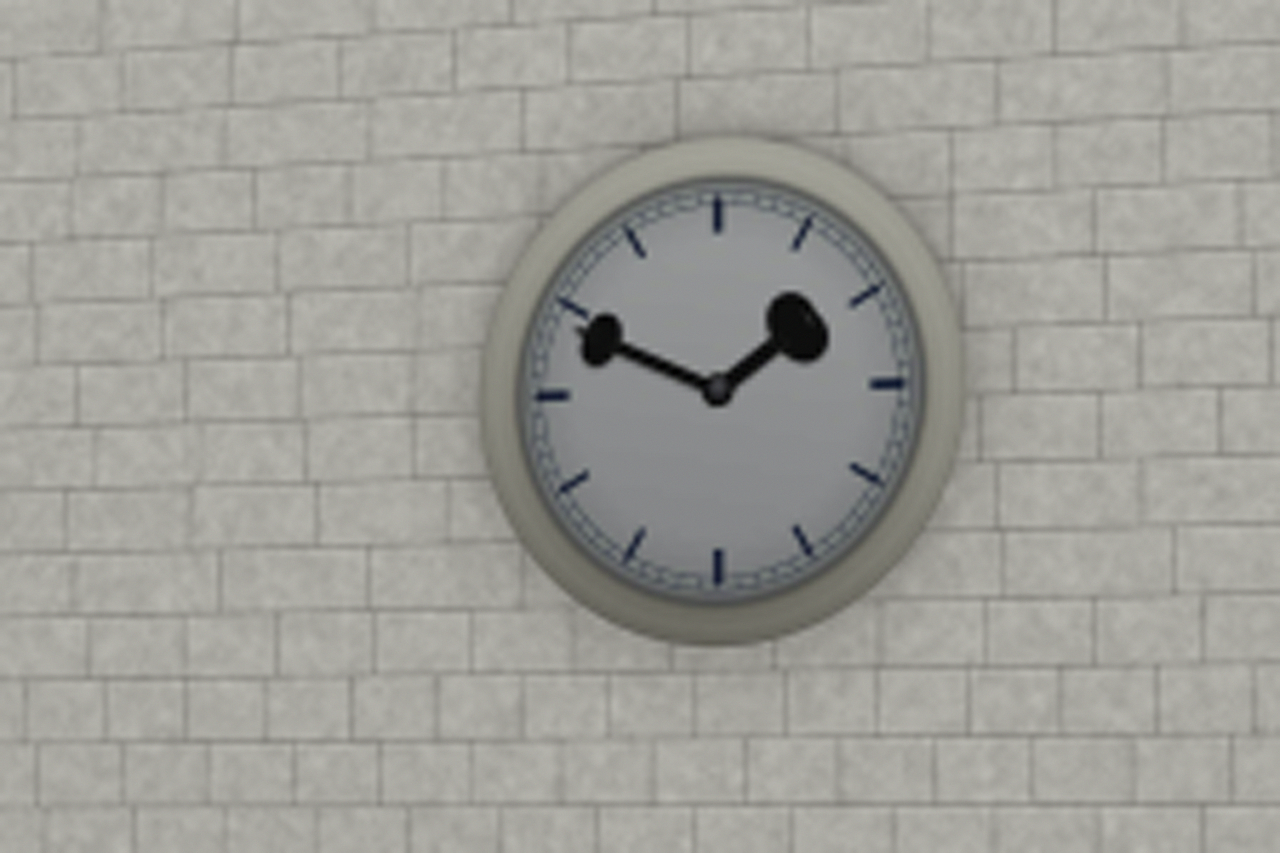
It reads 1,49
